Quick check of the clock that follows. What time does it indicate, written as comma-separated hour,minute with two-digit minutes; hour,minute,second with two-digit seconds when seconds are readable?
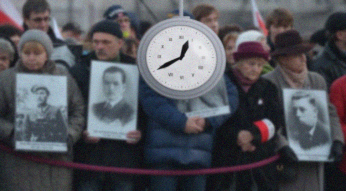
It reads 12,40
